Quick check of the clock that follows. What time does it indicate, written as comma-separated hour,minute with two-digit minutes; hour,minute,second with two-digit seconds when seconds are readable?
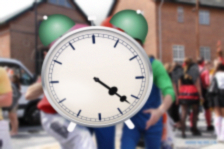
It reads 4,22
